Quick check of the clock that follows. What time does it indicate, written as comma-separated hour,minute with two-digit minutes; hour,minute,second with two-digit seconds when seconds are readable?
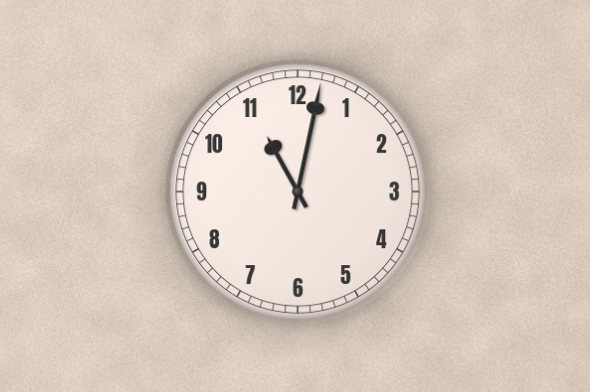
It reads 11,02
